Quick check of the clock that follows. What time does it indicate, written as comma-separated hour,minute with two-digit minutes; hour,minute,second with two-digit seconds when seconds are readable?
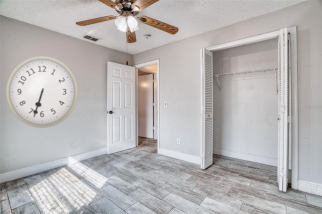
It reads 6,33
